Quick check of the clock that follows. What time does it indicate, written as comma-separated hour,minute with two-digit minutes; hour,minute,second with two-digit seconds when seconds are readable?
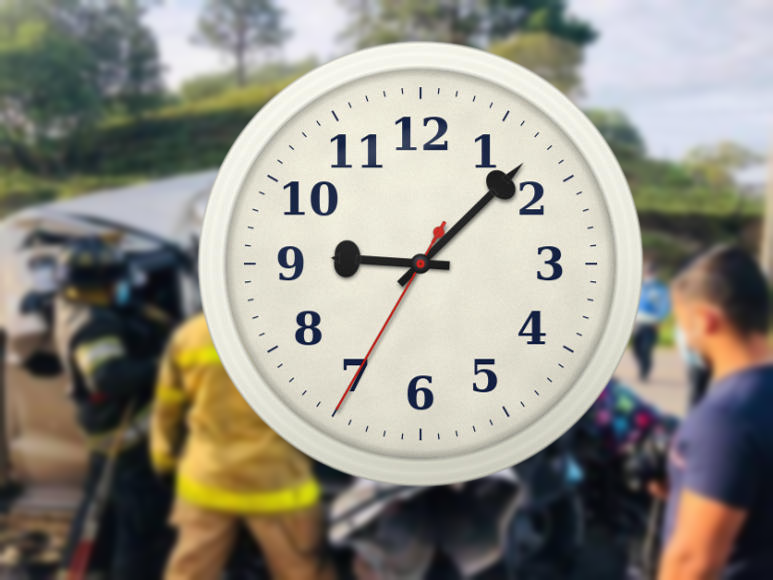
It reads 9,07,35
